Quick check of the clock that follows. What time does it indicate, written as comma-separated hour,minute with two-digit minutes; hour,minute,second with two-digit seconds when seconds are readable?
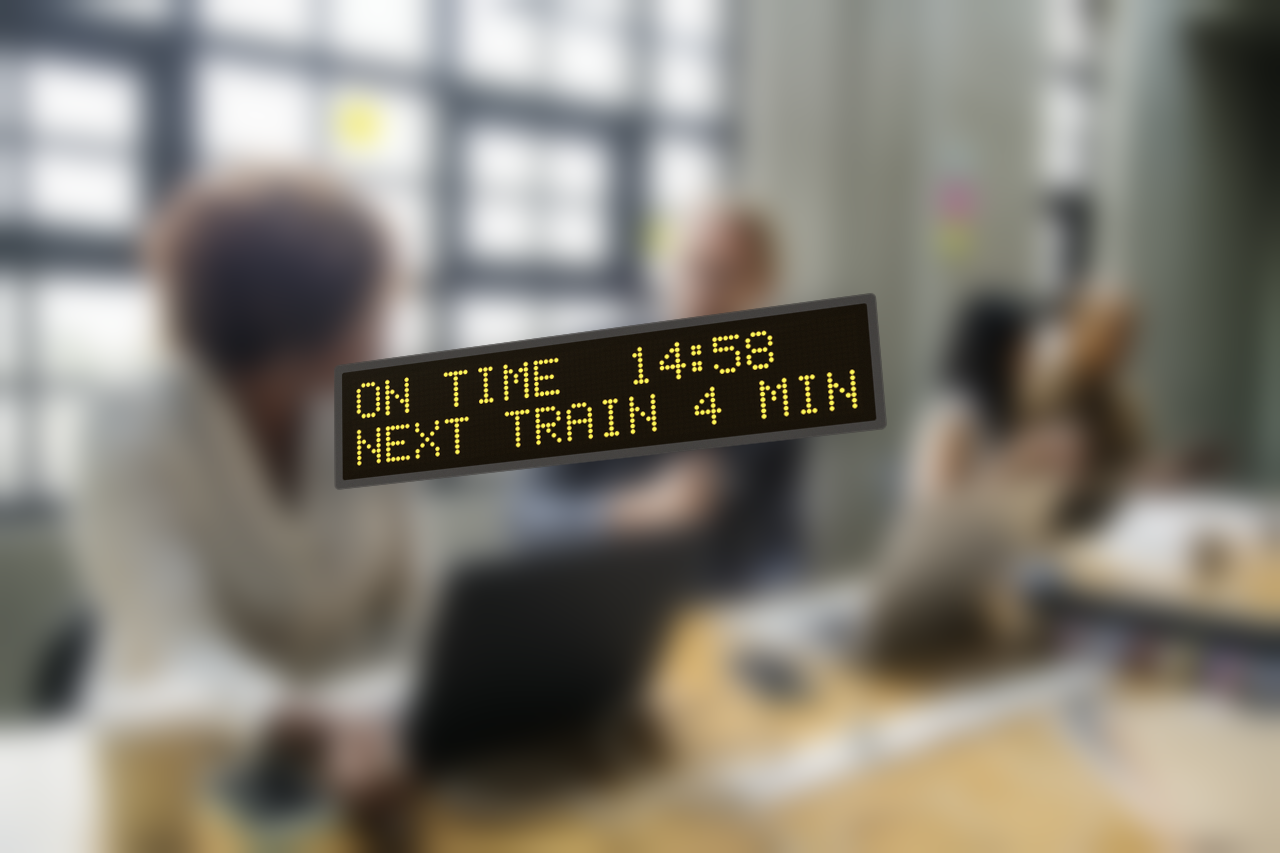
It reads 14,58
